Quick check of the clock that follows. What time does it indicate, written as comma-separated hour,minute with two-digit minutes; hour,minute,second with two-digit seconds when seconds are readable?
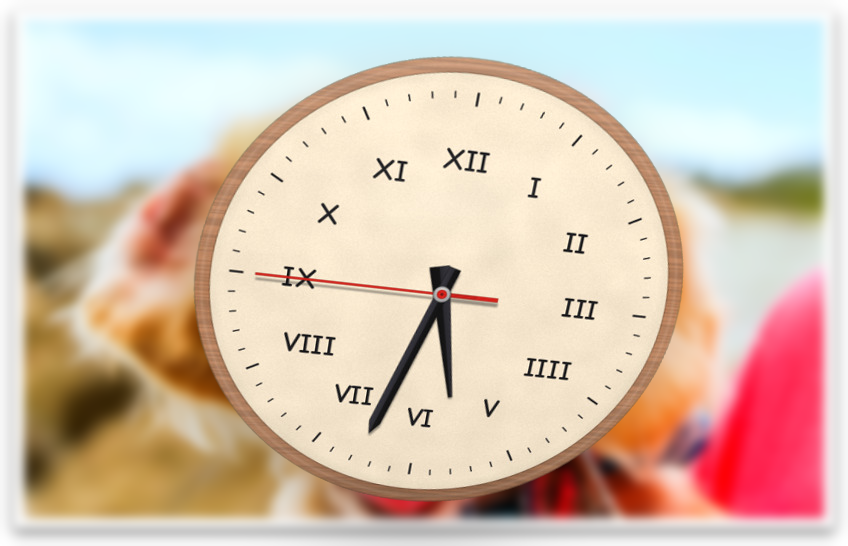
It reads 5,32,45
